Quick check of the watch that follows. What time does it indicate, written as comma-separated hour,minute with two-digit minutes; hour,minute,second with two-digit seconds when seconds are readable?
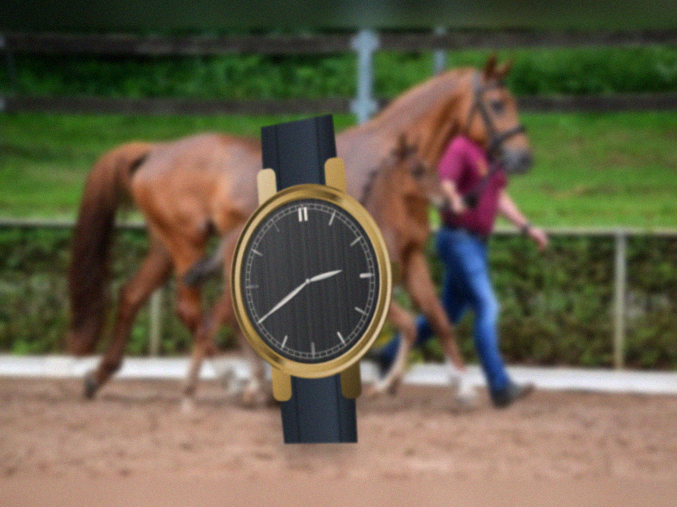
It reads 2,40
